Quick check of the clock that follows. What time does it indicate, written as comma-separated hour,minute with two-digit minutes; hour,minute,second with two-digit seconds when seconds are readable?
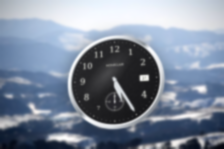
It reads 5,25
